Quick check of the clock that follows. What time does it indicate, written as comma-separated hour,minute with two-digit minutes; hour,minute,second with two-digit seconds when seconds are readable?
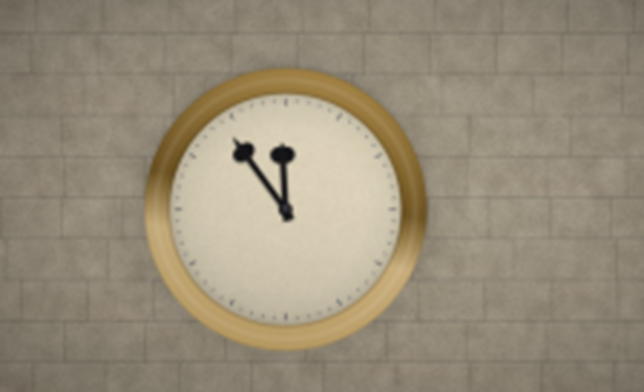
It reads 11,54
